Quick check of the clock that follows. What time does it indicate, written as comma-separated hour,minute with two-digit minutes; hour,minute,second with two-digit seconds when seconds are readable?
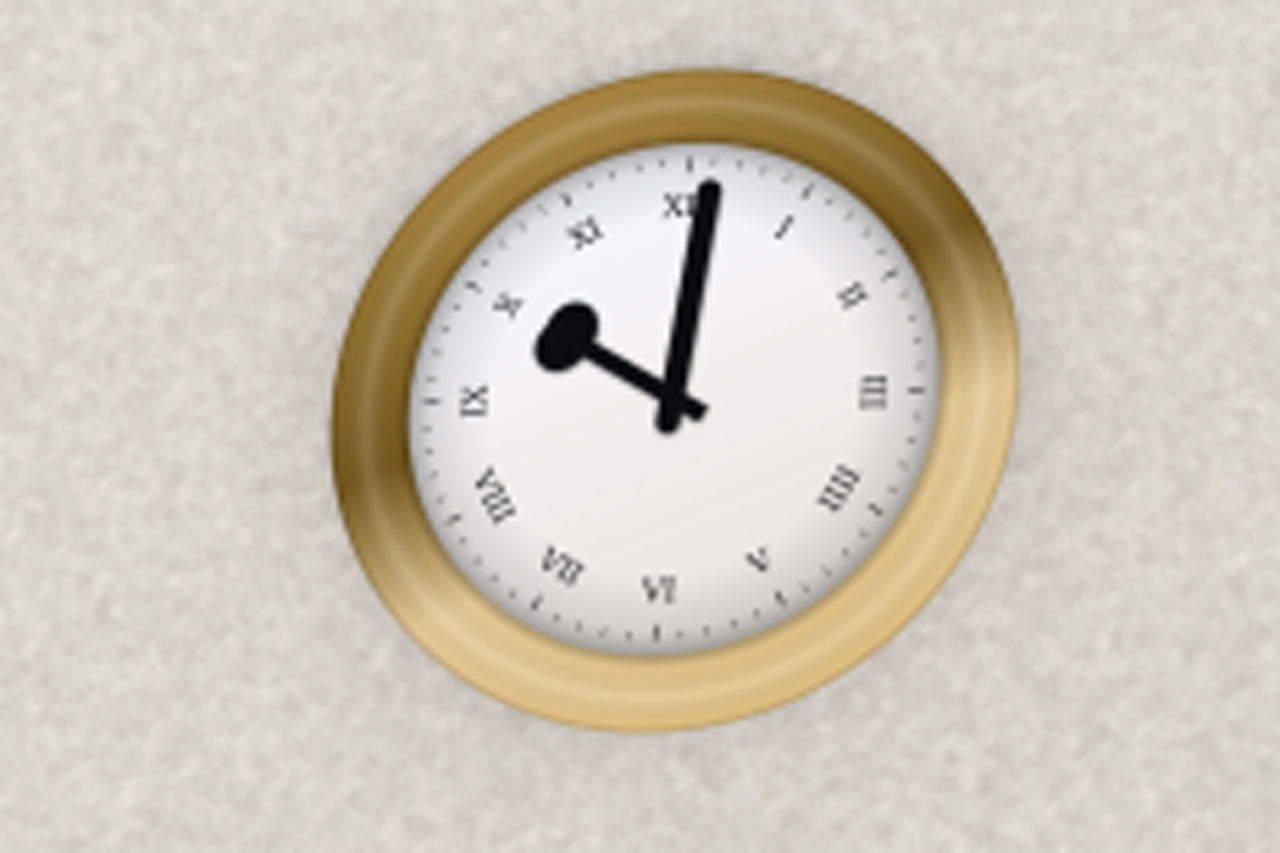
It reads 10,01
